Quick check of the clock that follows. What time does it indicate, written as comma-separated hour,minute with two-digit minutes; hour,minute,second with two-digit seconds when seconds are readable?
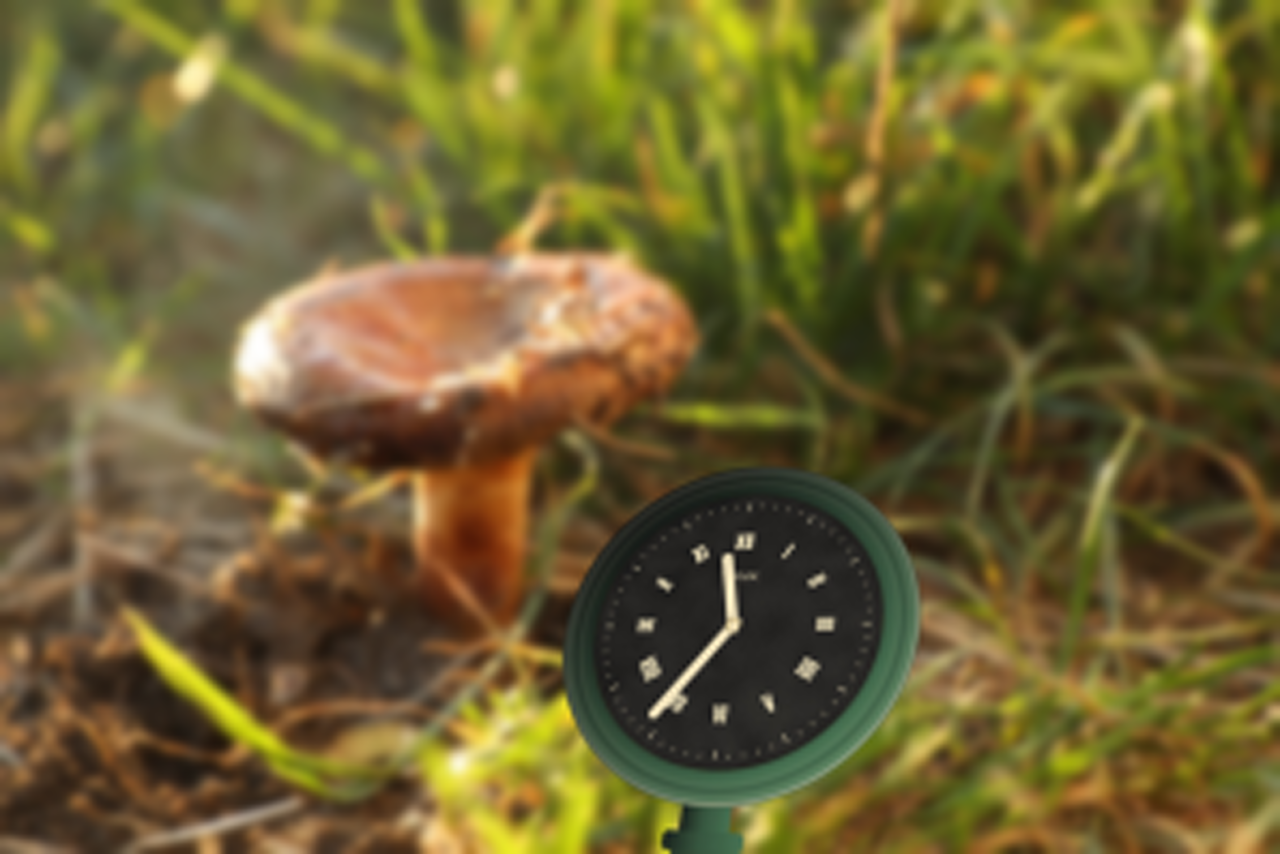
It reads 11,36
